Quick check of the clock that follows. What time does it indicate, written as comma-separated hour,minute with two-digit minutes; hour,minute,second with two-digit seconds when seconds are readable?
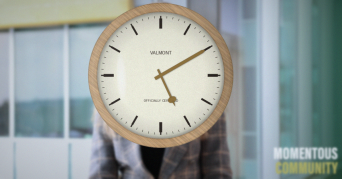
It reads 5,10
